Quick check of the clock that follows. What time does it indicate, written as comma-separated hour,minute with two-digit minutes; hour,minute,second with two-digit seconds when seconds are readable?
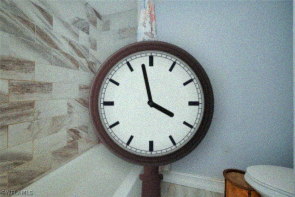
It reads 3,58
